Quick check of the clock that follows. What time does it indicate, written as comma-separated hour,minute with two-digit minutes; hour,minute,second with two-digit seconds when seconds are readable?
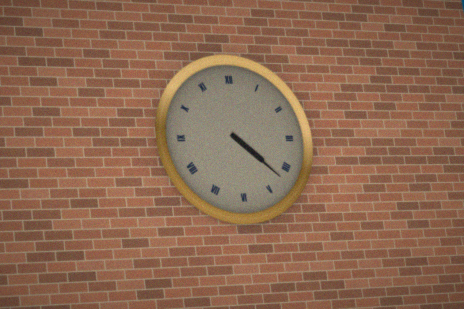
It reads 4,22
